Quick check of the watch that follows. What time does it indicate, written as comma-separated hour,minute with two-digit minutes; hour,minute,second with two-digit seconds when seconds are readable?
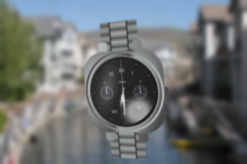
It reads 6,30
